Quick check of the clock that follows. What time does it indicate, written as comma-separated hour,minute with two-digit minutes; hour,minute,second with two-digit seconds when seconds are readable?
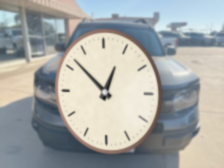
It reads 12,52
